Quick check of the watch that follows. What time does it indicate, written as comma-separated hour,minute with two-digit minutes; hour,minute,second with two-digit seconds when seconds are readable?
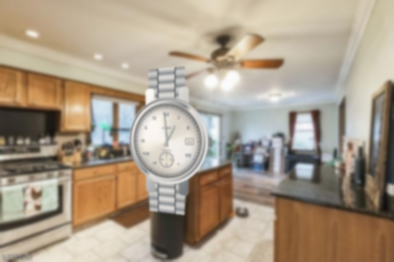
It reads 12,59
